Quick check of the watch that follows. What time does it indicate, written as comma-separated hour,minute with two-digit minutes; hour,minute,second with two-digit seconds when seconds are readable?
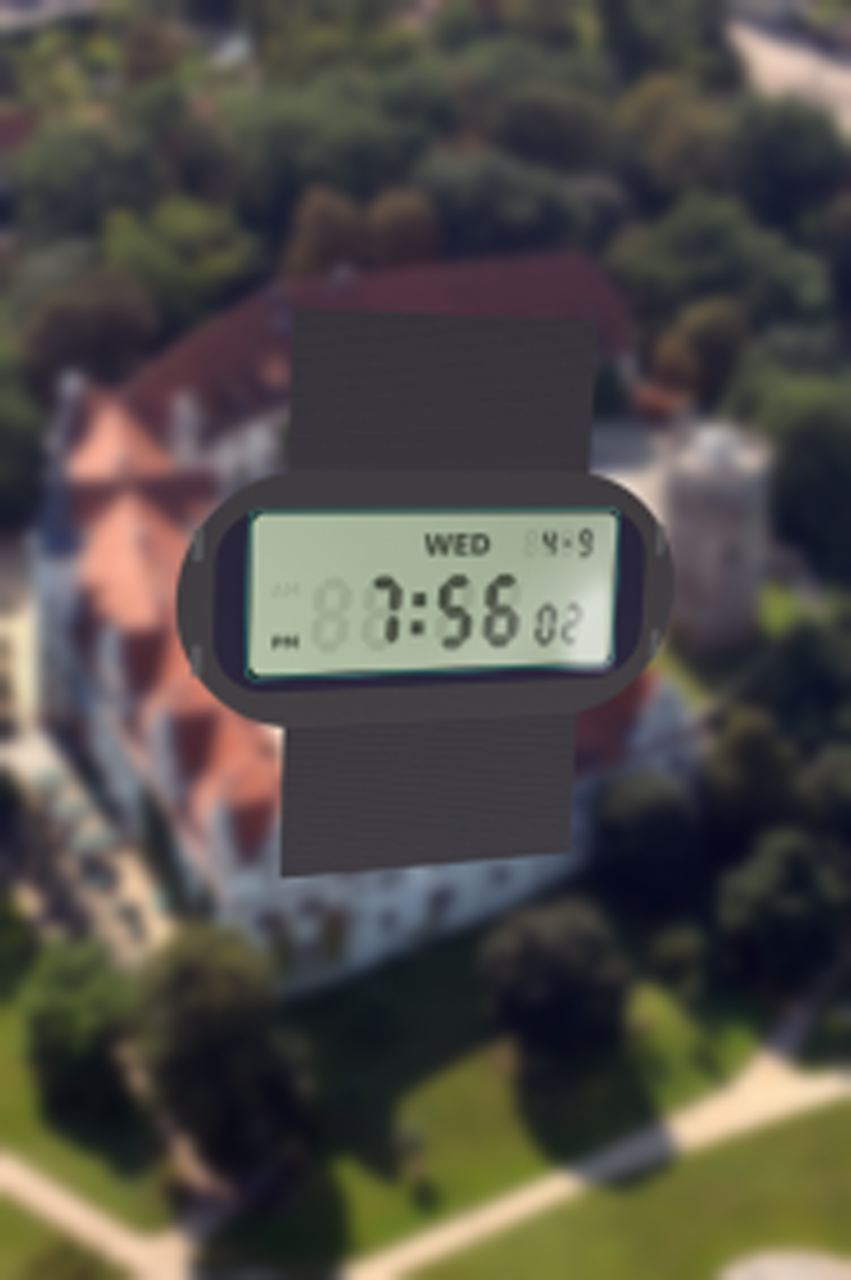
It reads 7,56,02
